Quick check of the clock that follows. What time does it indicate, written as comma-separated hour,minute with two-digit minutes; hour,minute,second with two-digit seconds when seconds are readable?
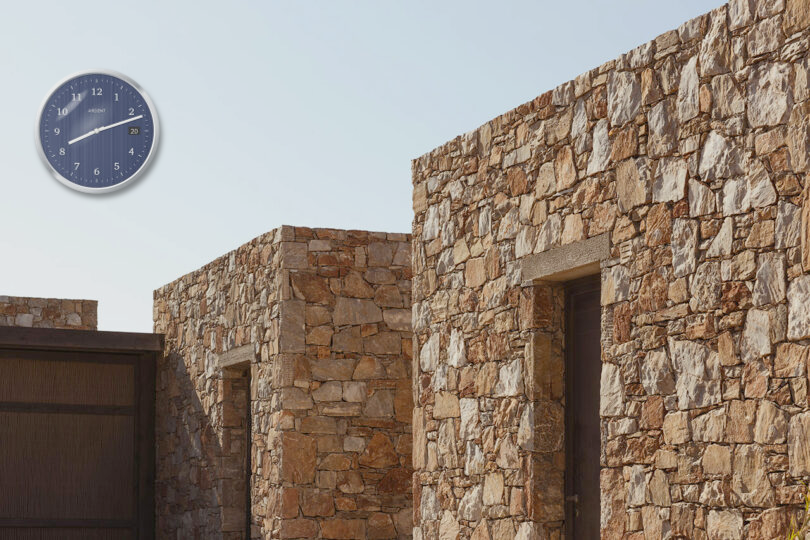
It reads 8,12
